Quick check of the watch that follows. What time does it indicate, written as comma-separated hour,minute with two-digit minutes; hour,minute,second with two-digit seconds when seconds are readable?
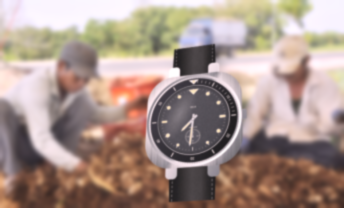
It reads 7,31
